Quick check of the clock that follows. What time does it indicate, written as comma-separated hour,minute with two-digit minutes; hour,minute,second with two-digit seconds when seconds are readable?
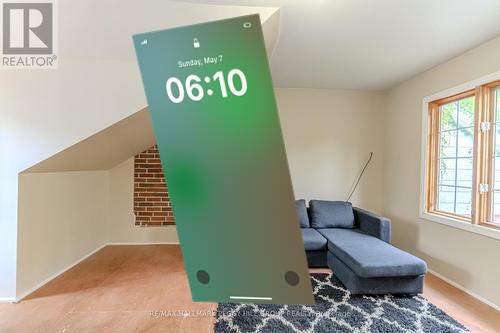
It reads 6,10
